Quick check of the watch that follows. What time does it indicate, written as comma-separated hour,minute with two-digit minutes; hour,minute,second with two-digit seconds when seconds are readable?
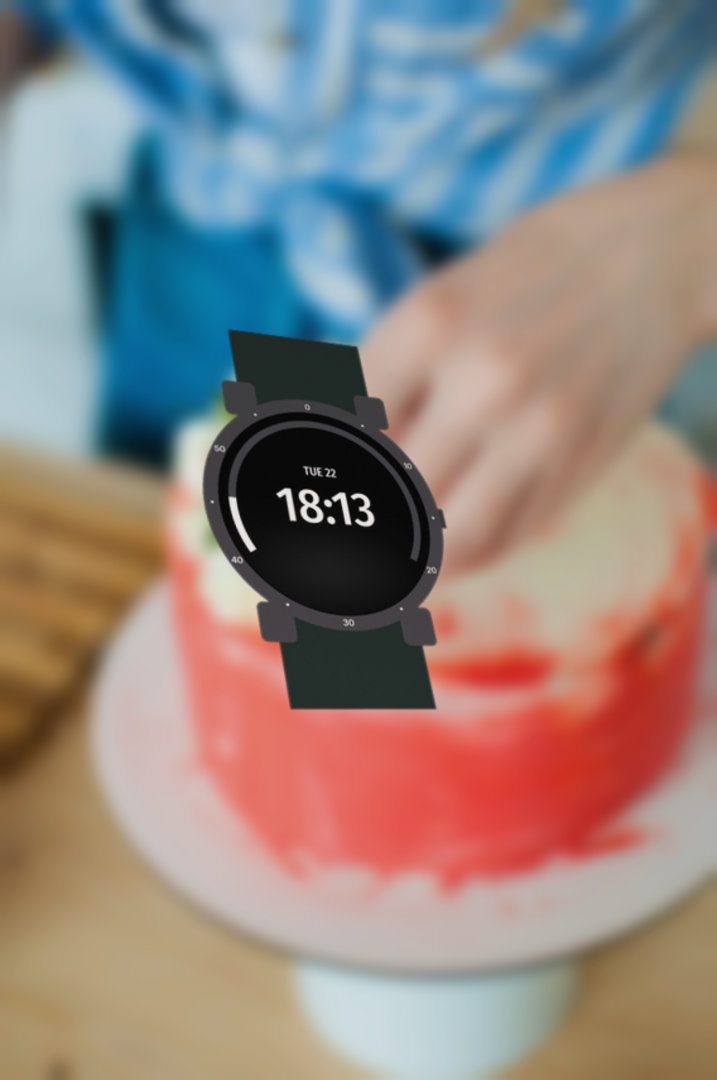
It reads 18,13
